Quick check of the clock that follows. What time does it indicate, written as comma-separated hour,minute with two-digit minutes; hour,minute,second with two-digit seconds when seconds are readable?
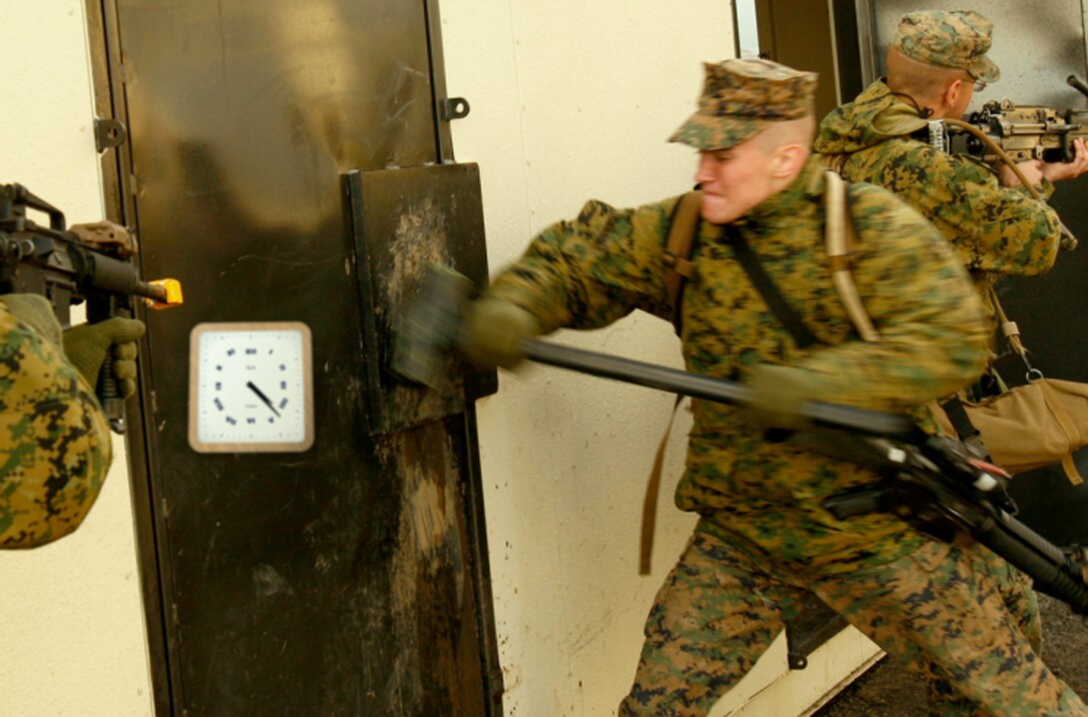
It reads 4,23
